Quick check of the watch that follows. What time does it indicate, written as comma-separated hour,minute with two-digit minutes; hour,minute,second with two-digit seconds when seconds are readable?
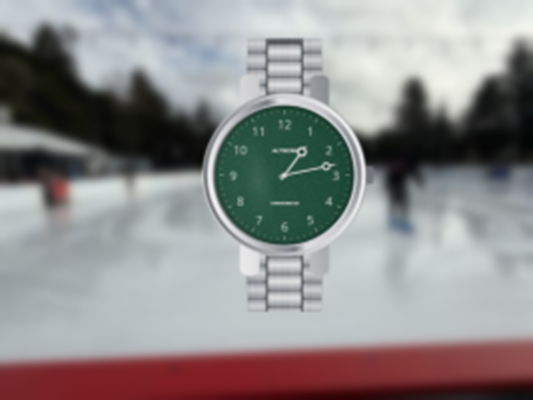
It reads 1,13
